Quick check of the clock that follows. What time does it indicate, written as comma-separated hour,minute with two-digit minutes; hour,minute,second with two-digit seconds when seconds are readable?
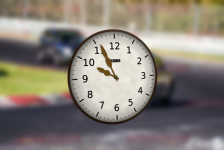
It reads 9,56
